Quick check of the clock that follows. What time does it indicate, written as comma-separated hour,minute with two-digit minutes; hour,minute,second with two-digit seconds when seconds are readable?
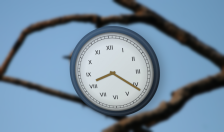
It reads 8,21
